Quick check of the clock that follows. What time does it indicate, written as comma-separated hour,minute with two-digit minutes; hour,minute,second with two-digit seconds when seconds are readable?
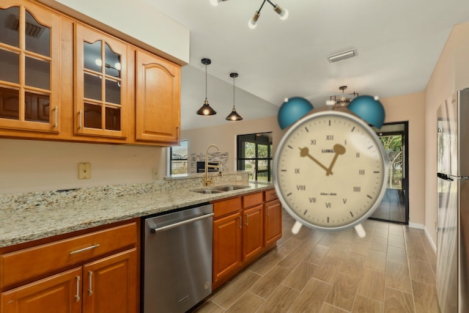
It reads 12,51
